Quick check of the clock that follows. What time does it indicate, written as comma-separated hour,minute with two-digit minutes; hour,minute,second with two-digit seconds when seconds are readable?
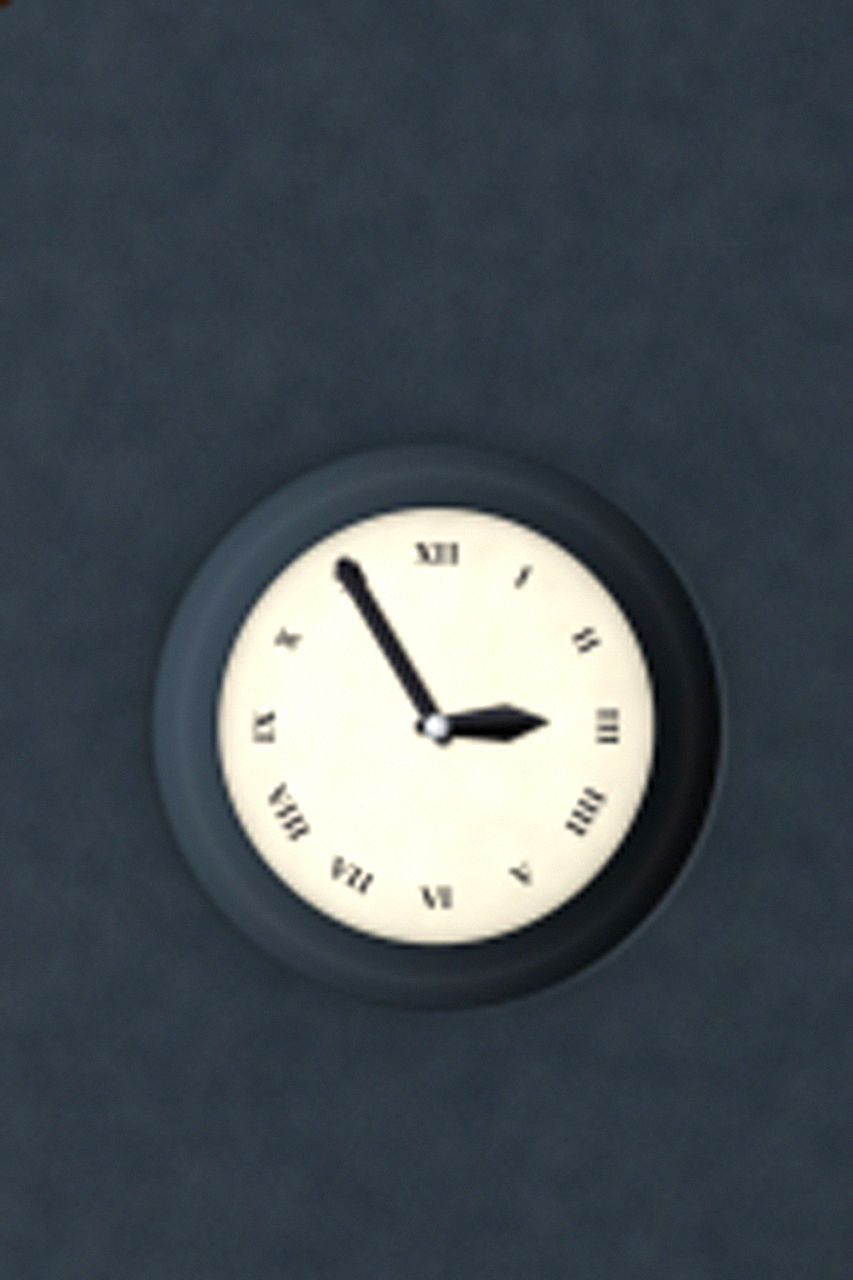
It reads 2,55
